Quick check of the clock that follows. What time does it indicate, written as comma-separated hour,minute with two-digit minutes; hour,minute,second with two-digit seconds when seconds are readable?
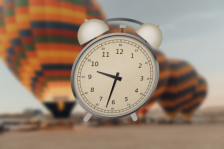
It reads 9,32
